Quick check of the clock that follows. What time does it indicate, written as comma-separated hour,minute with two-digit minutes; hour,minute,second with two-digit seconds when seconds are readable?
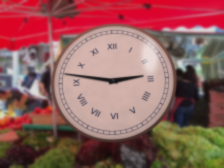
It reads 2,47
